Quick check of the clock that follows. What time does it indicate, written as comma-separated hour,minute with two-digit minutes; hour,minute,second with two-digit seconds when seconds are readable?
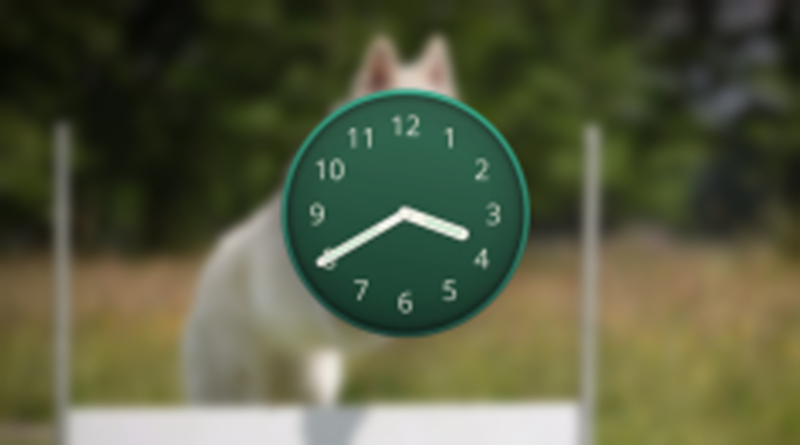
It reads 3,40
